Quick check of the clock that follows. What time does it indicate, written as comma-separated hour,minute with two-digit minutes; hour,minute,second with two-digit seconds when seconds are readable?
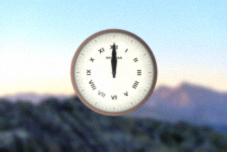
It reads 12,00
